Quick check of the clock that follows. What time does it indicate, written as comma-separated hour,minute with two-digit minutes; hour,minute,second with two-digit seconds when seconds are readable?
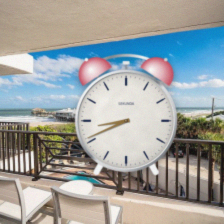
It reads 8,41
